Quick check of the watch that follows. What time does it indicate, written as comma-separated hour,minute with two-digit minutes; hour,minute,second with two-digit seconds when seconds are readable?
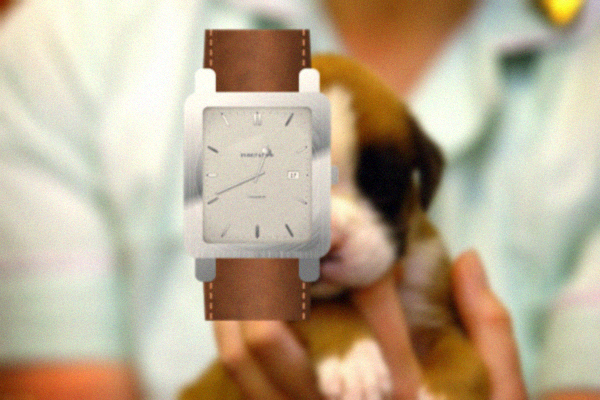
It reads 12,41
